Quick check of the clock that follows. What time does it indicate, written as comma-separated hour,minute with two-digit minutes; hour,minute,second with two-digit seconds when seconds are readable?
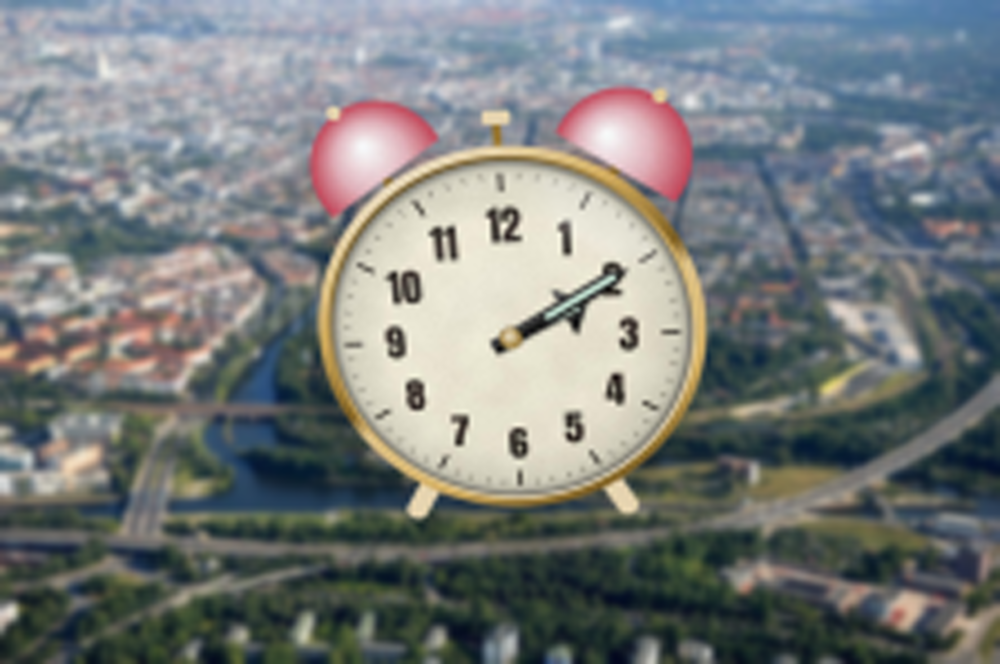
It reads 2,10
